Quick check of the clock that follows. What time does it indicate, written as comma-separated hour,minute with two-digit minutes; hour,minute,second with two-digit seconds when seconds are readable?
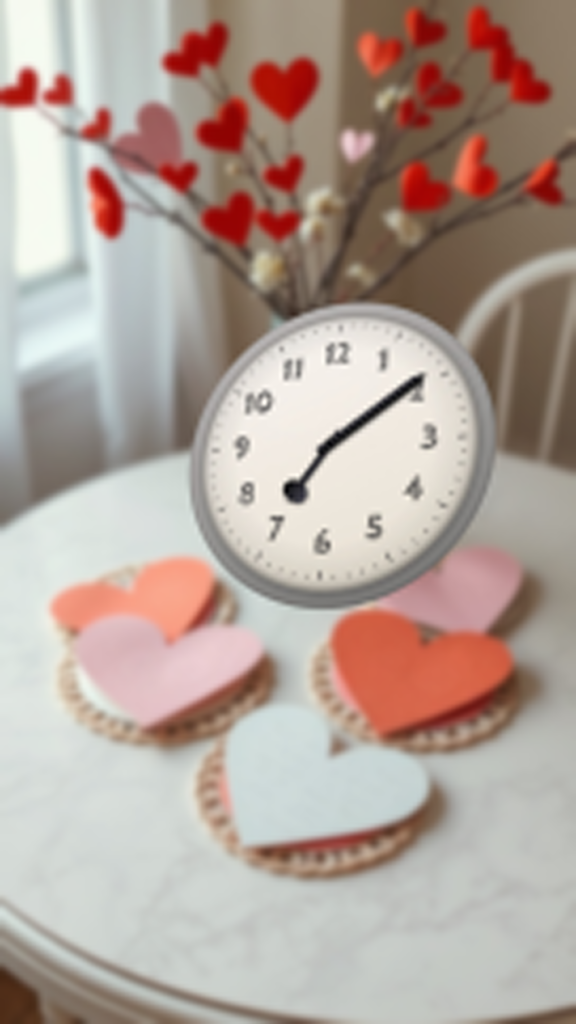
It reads 7,09
